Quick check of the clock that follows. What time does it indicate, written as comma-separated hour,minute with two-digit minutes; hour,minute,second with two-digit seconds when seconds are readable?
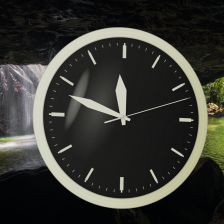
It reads 11,48,12
